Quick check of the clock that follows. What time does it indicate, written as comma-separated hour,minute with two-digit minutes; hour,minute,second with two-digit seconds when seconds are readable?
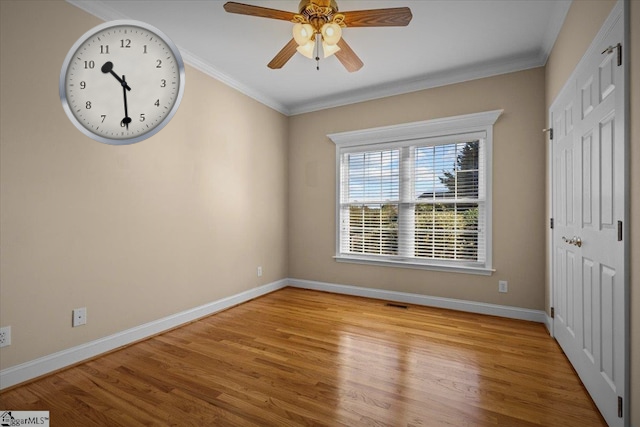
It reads 10,29
